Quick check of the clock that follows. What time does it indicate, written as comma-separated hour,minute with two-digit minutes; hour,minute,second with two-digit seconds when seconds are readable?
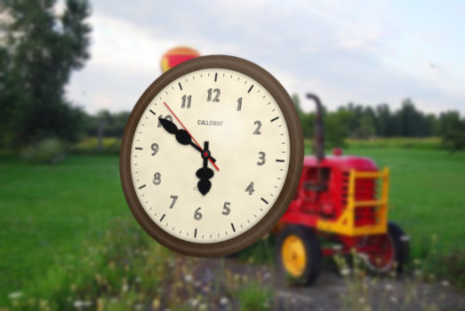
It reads 5,49,52
